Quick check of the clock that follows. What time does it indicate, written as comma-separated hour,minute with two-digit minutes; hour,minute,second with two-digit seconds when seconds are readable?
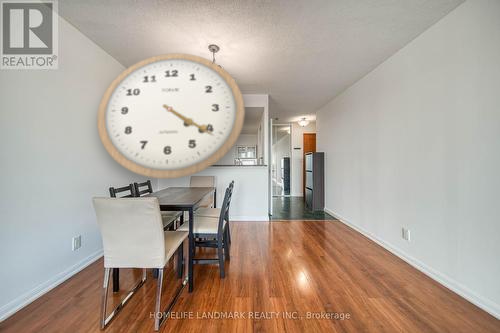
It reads 4,21
